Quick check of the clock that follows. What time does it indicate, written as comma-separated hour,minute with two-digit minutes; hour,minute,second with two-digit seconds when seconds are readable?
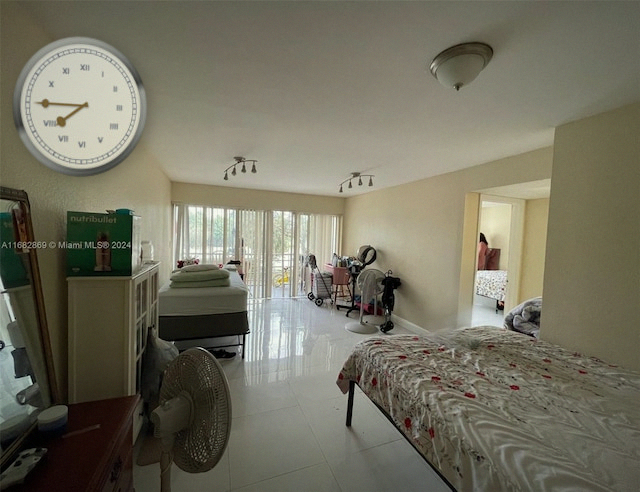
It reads 7,45
